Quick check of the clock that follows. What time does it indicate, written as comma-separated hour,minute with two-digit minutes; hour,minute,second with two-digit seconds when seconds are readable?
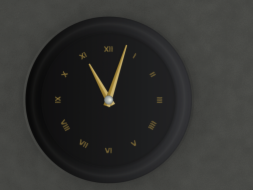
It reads 11,03
